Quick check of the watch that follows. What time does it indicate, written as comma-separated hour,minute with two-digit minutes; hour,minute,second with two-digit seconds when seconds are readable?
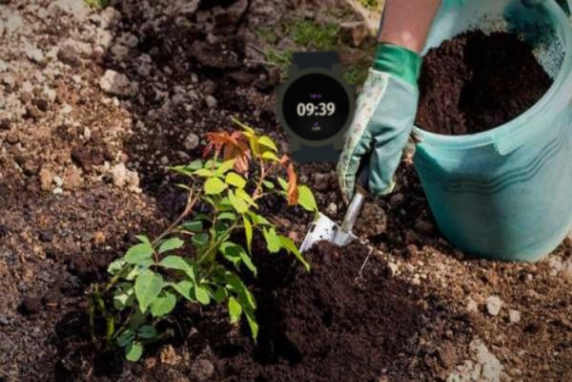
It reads 9,39
